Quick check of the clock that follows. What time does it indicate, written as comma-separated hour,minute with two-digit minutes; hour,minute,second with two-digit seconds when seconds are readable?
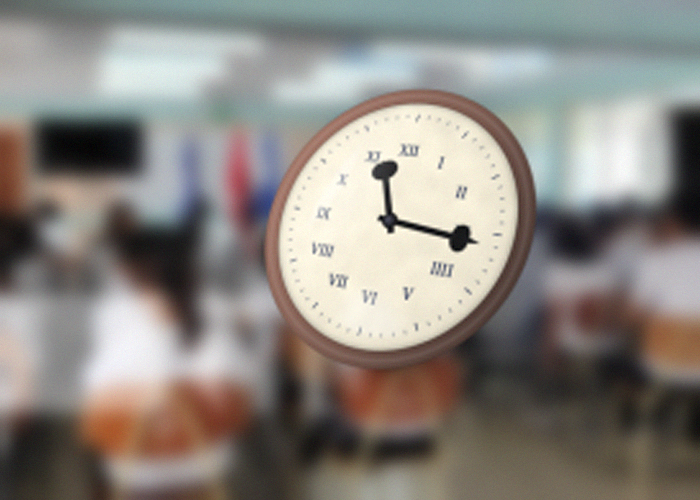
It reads 11,16
